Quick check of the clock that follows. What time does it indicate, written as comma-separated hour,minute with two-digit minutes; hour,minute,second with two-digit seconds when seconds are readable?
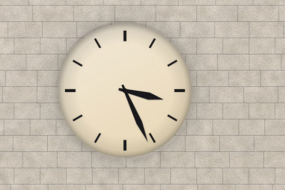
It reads 3,26
